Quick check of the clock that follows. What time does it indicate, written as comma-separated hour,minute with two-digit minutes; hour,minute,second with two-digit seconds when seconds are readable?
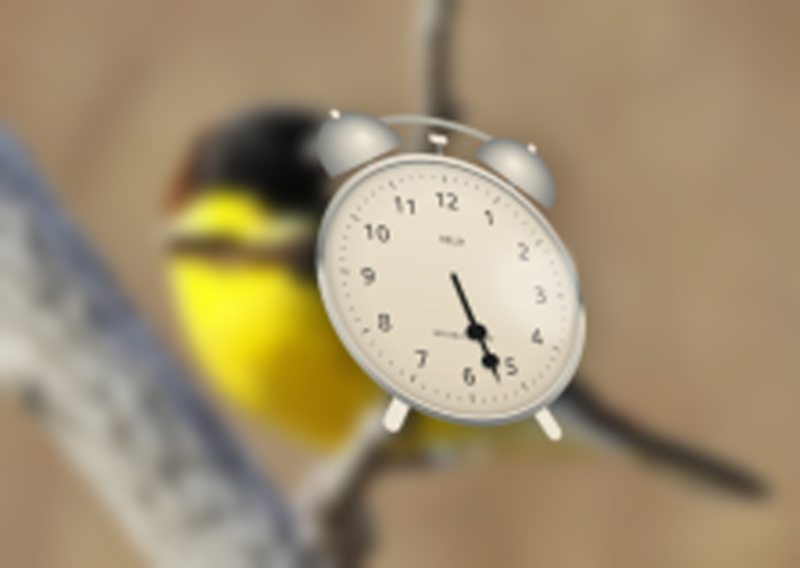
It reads 5,27
